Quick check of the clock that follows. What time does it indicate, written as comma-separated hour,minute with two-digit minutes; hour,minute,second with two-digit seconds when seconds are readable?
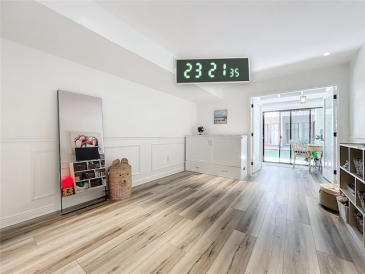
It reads 23,21,35
